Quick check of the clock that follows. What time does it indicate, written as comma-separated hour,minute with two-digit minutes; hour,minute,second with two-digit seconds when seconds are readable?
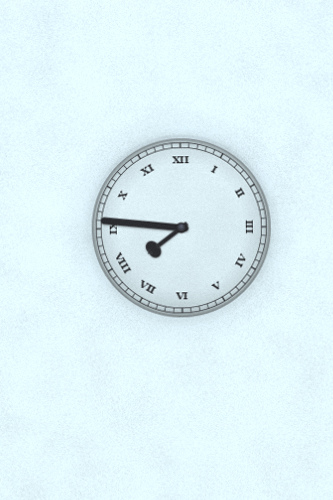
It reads 7,46
